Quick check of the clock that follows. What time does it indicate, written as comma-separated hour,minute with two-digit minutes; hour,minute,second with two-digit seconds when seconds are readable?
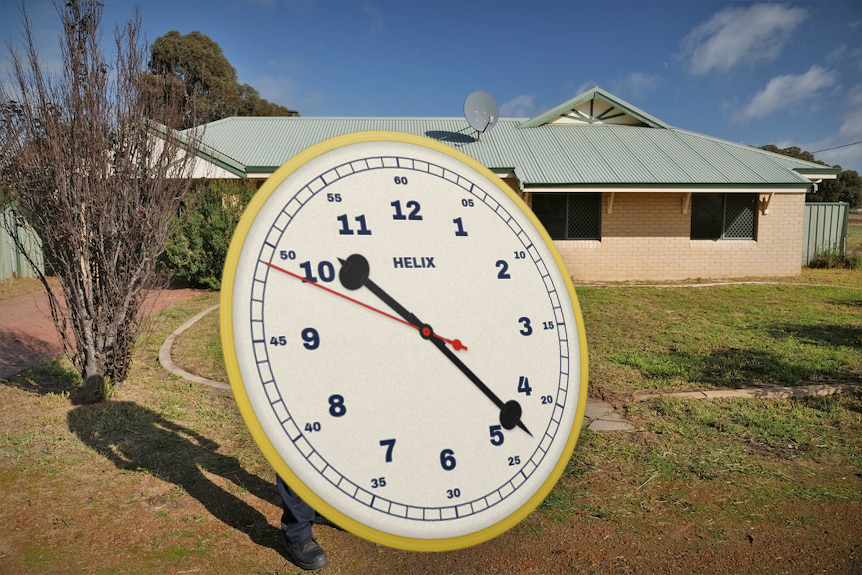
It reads 10,22,49
